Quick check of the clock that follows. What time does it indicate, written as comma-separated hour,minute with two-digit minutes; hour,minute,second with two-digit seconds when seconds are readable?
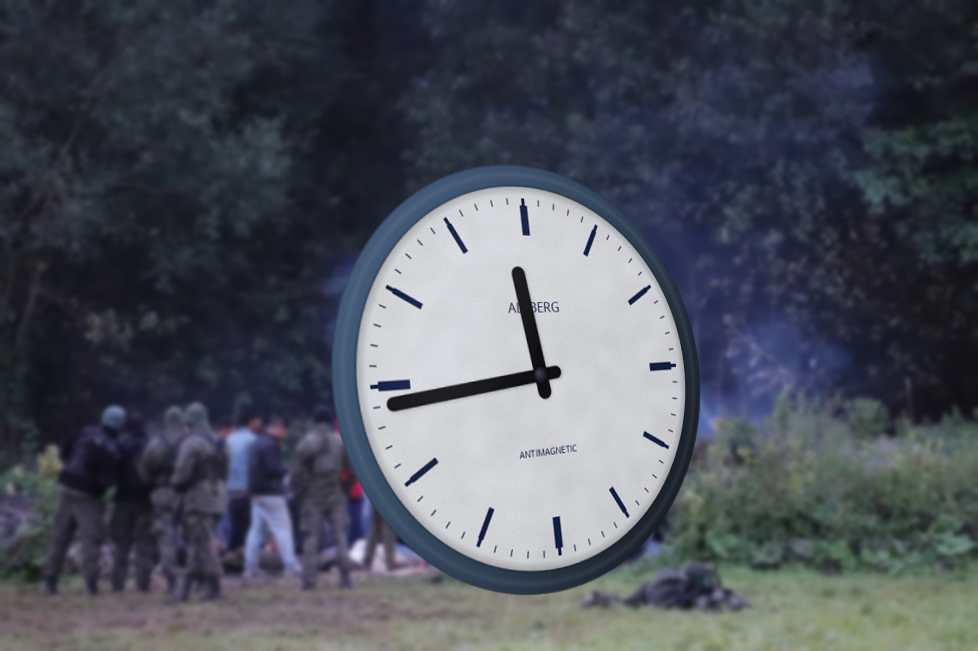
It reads 11,44
